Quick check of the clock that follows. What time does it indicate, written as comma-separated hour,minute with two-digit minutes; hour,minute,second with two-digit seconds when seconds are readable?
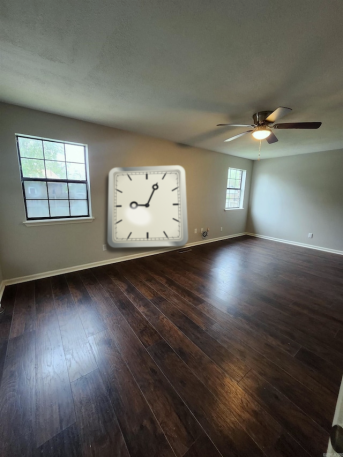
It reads 9,04
